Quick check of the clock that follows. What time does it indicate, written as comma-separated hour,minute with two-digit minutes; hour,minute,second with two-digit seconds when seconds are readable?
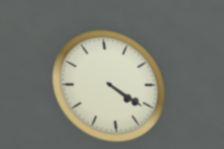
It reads 4,21
